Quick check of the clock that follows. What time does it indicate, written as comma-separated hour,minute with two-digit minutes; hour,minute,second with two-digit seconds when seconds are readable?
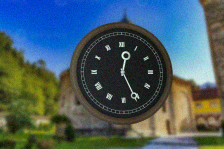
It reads 12,26
